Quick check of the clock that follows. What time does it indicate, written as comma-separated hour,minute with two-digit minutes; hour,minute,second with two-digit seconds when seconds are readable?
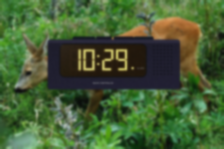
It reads 10,29
